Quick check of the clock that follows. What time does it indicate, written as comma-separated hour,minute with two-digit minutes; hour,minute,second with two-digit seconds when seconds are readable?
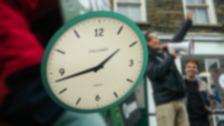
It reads 1,43
